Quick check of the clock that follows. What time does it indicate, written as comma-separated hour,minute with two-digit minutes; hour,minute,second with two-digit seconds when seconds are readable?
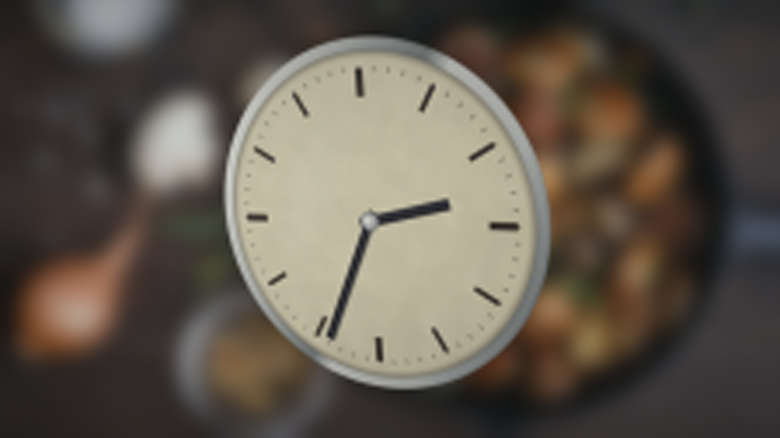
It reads 2,34
